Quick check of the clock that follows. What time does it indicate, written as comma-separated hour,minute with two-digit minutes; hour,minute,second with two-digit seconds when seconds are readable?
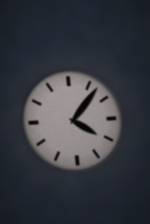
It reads 4,07
